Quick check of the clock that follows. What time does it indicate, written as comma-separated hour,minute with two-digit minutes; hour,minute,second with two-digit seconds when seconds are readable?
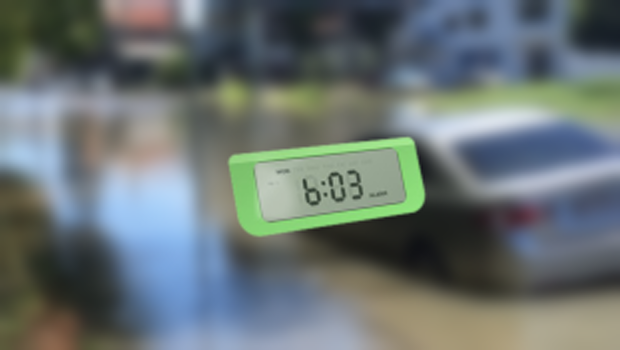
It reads 6,03
